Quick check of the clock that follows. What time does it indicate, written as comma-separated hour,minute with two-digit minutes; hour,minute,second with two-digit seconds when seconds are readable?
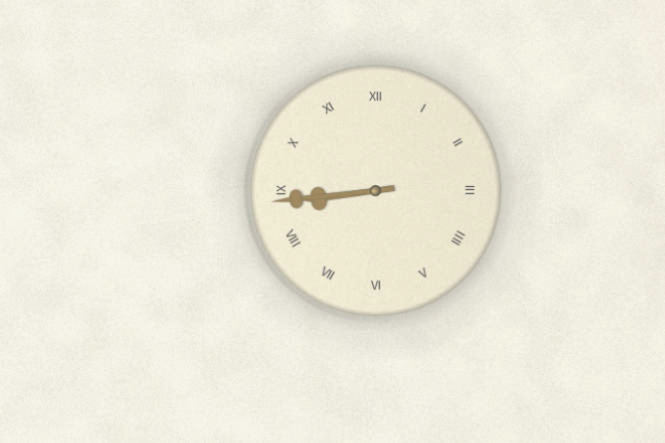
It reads 8,44
